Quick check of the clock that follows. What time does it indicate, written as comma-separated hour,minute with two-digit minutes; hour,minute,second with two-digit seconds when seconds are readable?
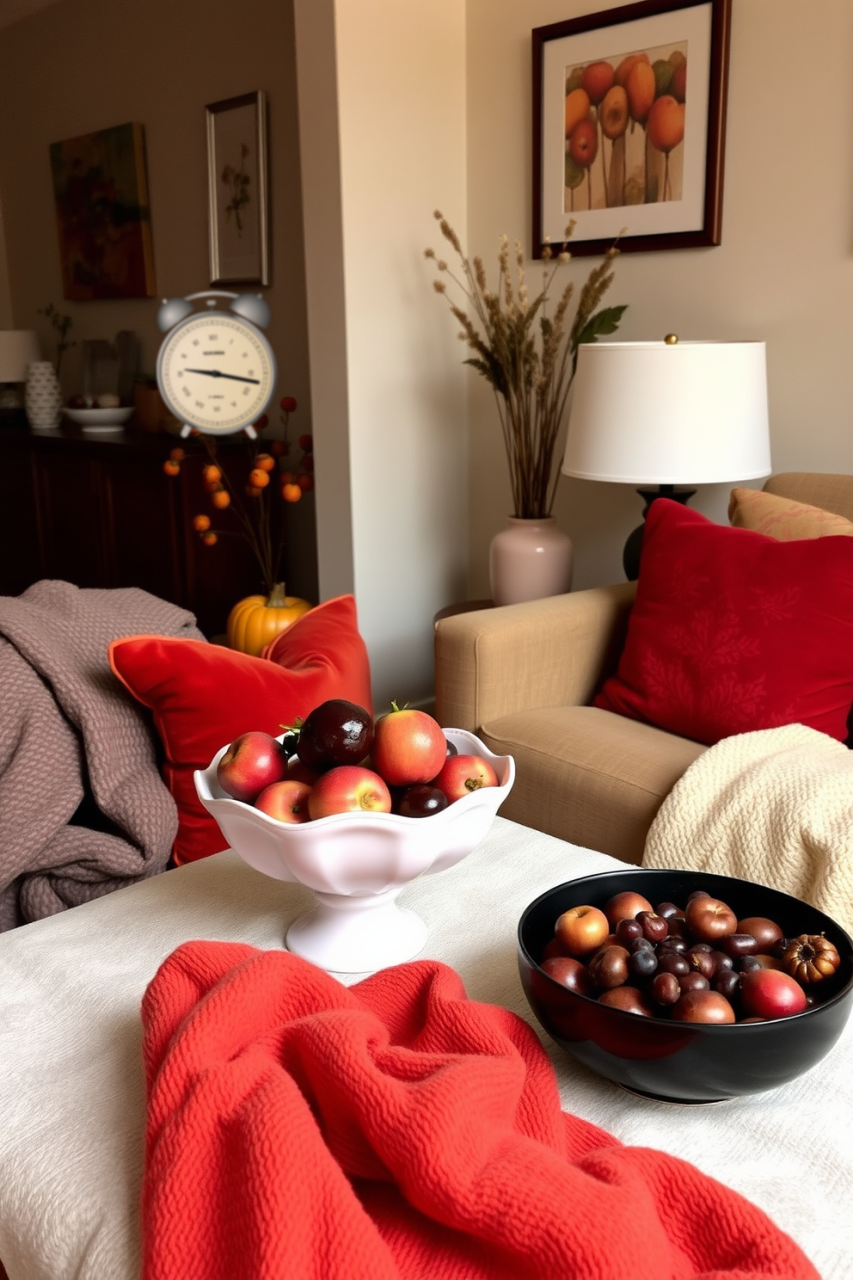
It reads 9,17
